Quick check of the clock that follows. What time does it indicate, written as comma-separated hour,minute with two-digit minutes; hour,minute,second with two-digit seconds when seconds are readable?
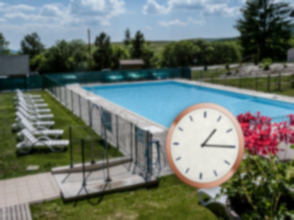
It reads 1,15
